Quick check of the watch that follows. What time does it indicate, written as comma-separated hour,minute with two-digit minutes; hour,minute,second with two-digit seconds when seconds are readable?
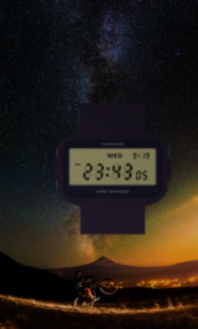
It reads 23,43,05
